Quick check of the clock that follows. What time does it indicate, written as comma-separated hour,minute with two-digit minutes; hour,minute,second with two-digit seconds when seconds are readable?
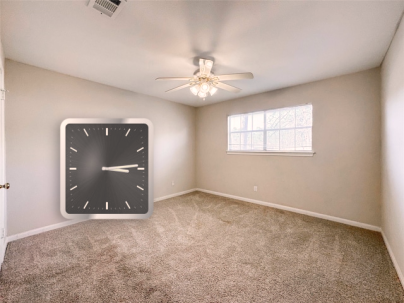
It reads 3,14
